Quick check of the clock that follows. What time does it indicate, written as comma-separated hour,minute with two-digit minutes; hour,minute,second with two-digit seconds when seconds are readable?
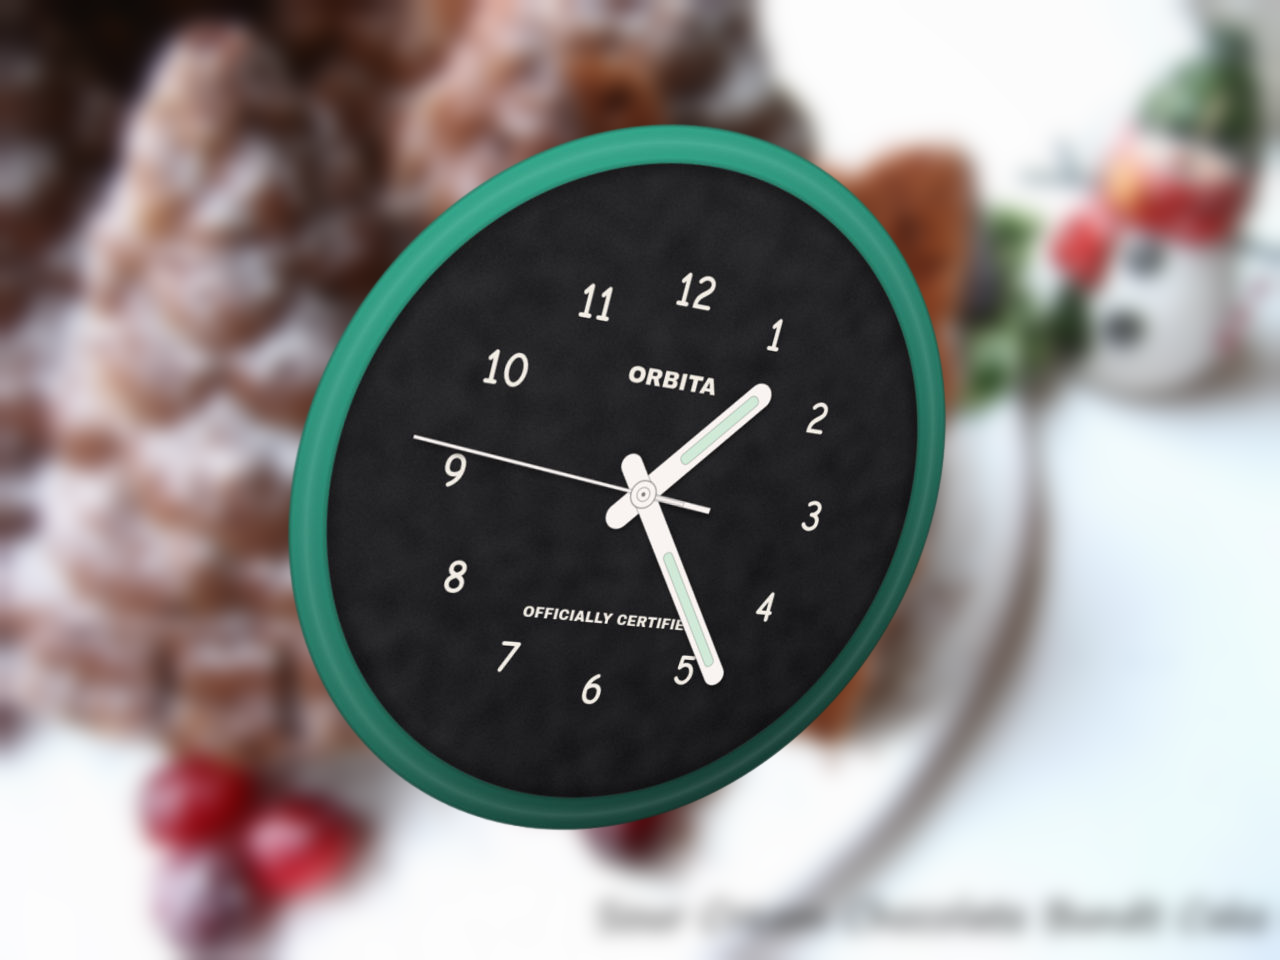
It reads 1,23,46
